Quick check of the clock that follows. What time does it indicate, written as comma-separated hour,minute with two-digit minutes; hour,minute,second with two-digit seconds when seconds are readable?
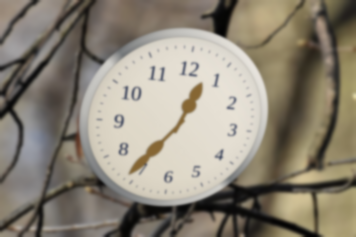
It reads 12,36
